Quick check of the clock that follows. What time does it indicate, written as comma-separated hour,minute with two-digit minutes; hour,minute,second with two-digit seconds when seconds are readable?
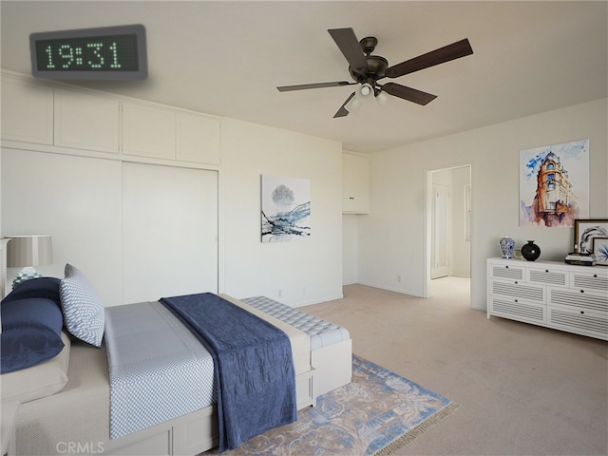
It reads 19,31
